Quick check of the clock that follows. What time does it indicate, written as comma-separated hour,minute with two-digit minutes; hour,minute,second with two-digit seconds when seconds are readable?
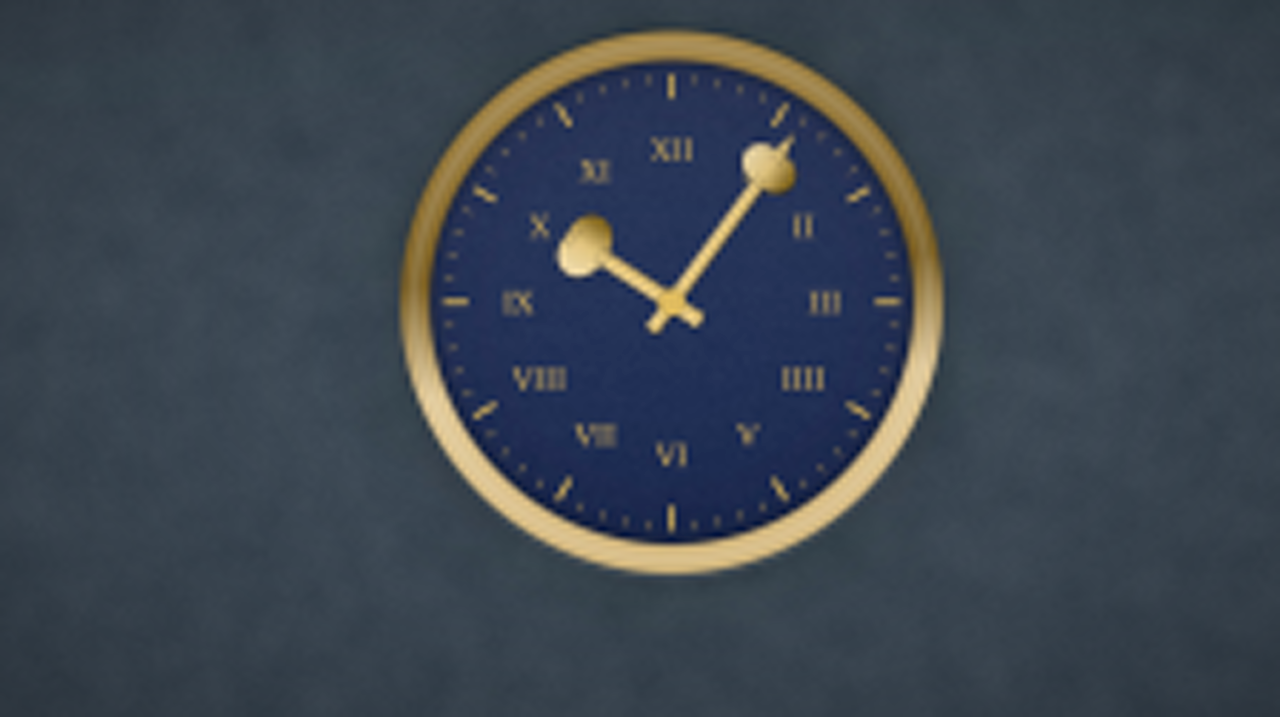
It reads 10,06
